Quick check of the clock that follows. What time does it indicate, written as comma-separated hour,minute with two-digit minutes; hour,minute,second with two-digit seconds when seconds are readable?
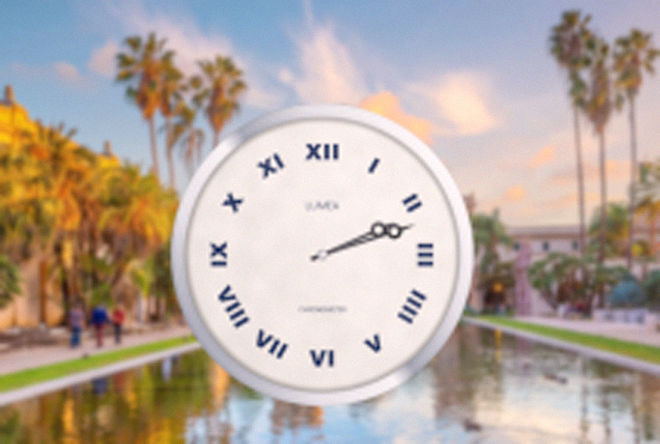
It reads 2,12
